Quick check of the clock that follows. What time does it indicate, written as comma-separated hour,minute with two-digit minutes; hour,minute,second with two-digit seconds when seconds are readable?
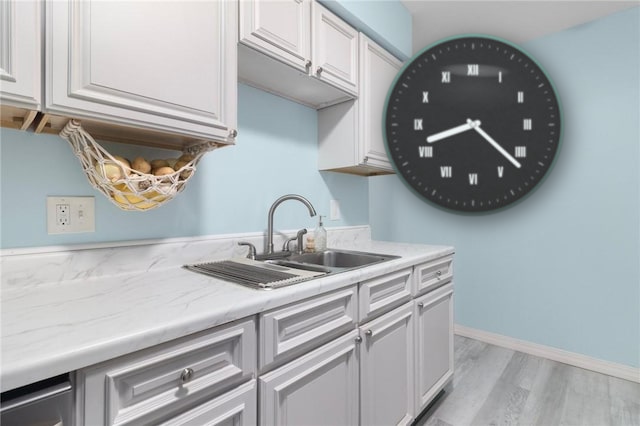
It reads 8,22
